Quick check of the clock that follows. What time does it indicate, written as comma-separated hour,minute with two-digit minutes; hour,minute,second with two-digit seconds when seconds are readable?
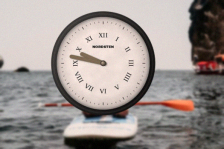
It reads 9,47
